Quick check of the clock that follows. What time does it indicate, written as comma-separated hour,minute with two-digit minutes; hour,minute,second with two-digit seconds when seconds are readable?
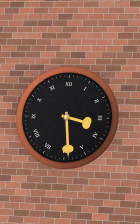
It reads 3,29
